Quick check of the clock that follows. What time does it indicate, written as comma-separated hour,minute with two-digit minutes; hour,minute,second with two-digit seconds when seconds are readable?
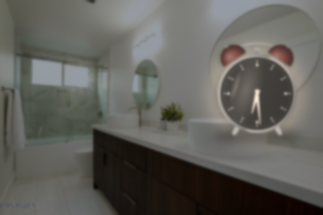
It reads 6,29
